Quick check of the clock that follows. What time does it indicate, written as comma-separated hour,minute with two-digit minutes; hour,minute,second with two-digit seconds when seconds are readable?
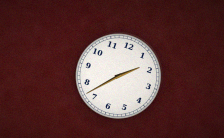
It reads 1,37
